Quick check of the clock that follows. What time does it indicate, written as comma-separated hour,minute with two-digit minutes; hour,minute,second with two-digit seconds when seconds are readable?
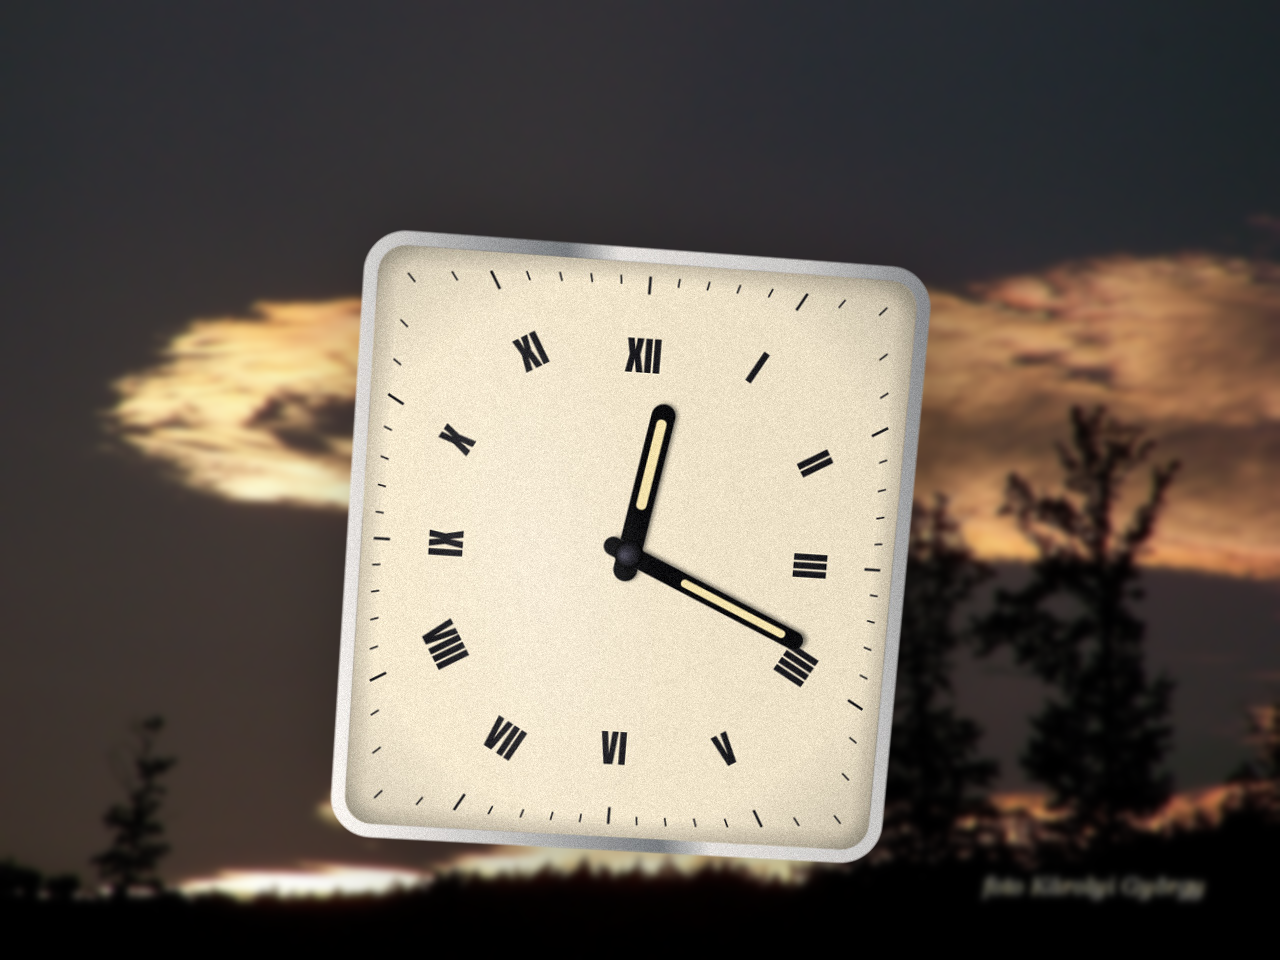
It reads 12,19
